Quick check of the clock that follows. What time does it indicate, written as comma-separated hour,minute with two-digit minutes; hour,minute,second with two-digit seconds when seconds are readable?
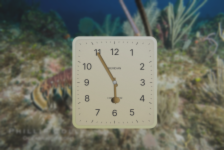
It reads 5,55
